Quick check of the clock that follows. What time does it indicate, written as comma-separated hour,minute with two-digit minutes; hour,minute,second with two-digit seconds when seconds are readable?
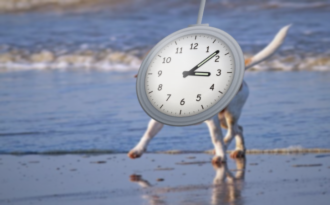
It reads 3,08
